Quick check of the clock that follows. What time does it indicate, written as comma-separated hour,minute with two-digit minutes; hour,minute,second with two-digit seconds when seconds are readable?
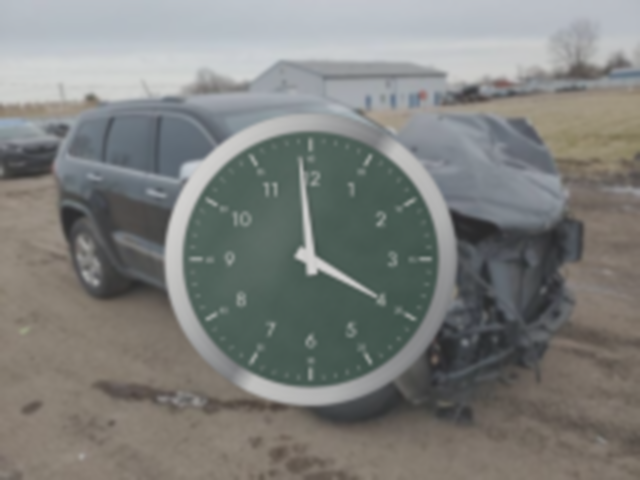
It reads 3,59
